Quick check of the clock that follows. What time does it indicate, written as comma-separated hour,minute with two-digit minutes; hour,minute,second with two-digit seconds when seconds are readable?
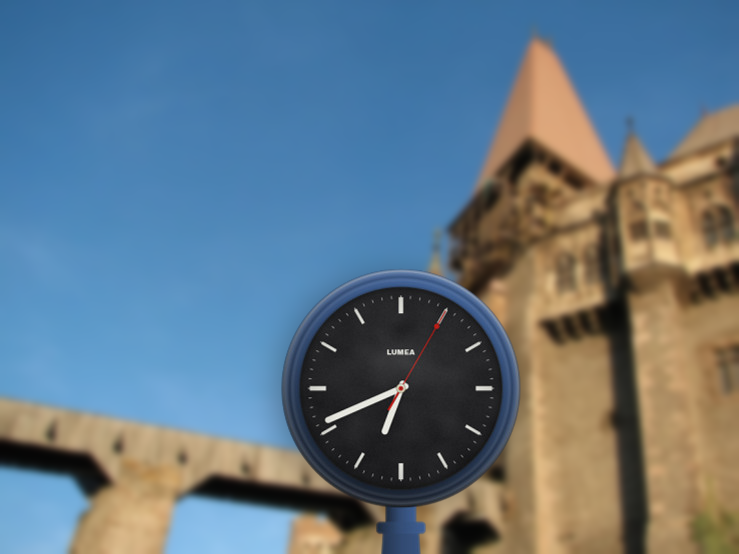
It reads 6,41,05
